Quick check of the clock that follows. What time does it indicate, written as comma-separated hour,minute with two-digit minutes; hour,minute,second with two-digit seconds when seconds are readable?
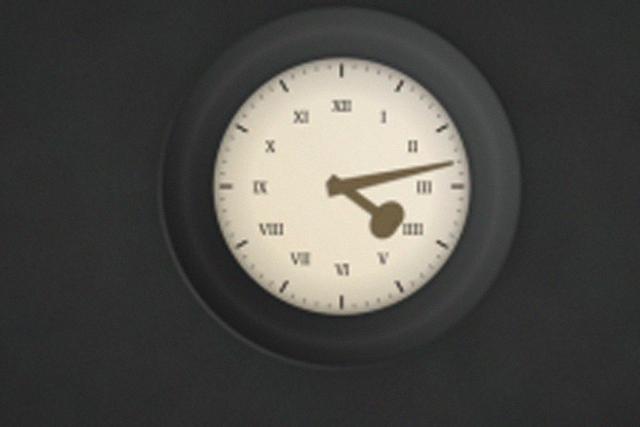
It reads 4,13
